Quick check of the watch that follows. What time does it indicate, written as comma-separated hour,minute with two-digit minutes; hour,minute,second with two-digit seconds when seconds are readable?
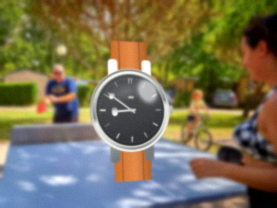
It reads 8,51
